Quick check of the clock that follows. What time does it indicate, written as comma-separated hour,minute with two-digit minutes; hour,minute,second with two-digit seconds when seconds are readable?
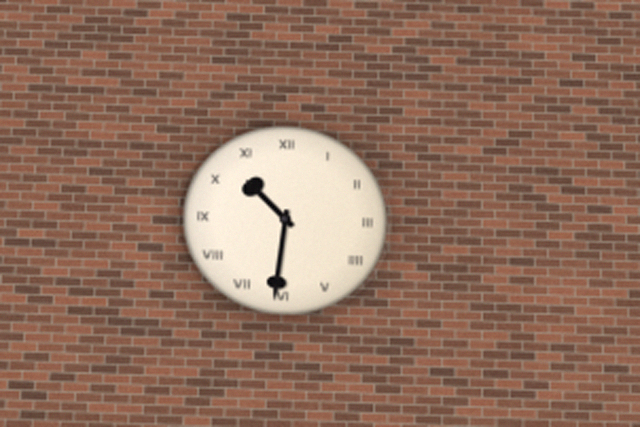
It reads 10,31
